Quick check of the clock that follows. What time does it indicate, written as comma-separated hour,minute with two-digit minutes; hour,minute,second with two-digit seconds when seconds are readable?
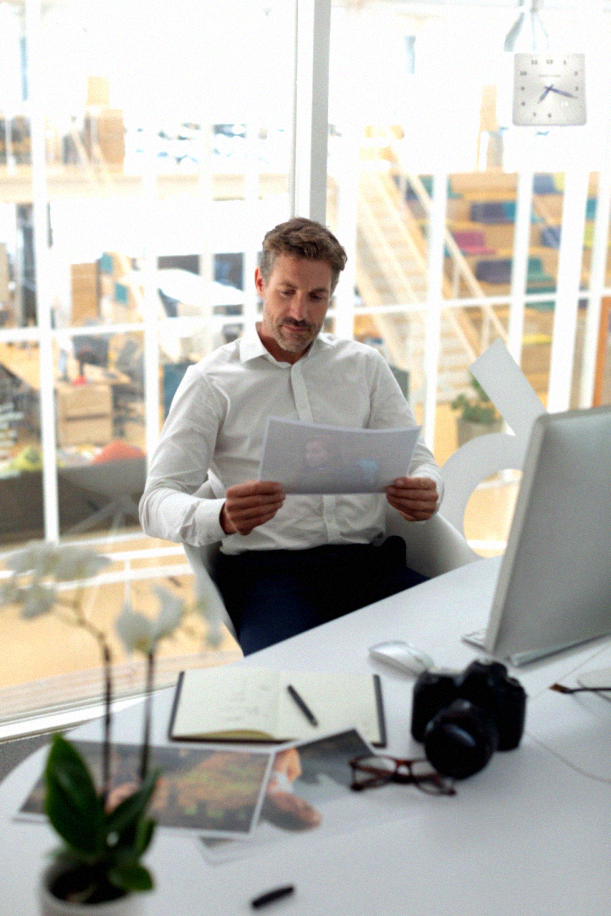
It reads 7,18
